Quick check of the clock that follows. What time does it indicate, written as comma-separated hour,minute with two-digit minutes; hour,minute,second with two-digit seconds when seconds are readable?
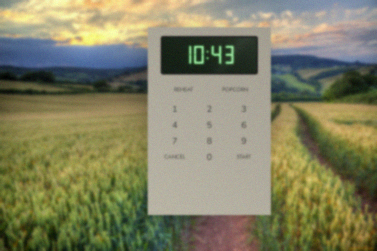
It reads 10,43
